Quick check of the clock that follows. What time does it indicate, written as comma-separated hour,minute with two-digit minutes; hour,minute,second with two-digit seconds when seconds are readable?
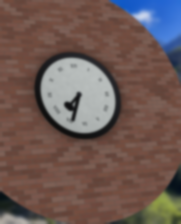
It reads 7,34
